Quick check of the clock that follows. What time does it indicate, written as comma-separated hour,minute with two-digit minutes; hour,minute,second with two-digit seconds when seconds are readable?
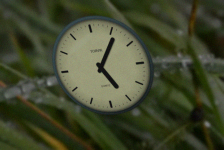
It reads 5,06
